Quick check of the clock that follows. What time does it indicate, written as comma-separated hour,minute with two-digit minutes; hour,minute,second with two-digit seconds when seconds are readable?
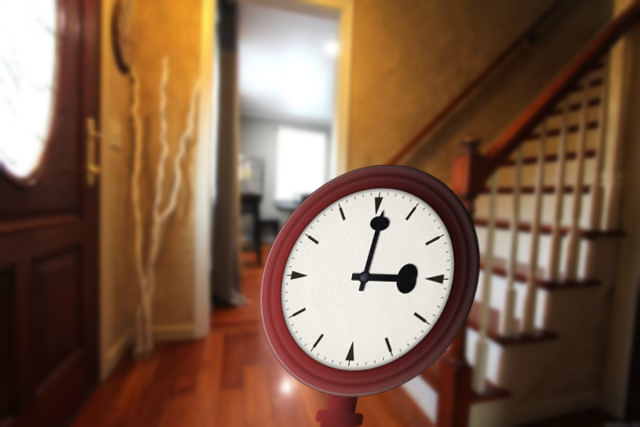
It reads 3,01
